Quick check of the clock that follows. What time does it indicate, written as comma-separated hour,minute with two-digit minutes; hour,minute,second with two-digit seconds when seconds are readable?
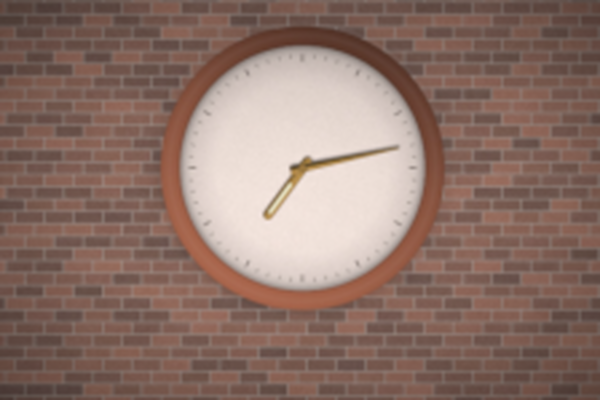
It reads 7,13
